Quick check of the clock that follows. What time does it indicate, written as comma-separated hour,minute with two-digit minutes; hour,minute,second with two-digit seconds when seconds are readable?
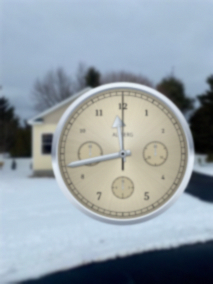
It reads 11,43
